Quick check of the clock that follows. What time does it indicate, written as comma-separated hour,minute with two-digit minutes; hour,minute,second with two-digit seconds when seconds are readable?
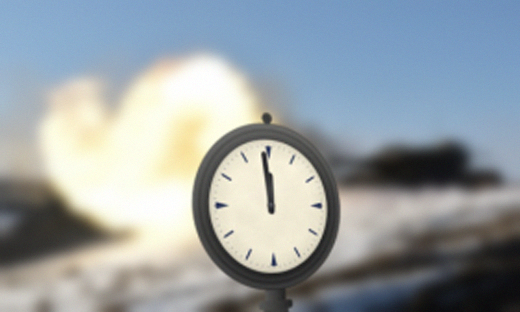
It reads 11,59
